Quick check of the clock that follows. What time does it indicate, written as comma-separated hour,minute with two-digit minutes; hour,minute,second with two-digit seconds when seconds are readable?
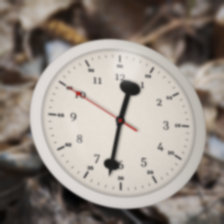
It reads 12,31,50
